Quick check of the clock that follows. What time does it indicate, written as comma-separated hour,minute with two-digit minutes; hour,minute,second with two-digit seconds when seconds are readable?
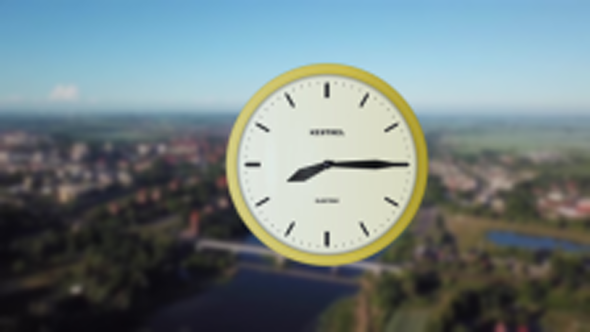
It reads 8,15
